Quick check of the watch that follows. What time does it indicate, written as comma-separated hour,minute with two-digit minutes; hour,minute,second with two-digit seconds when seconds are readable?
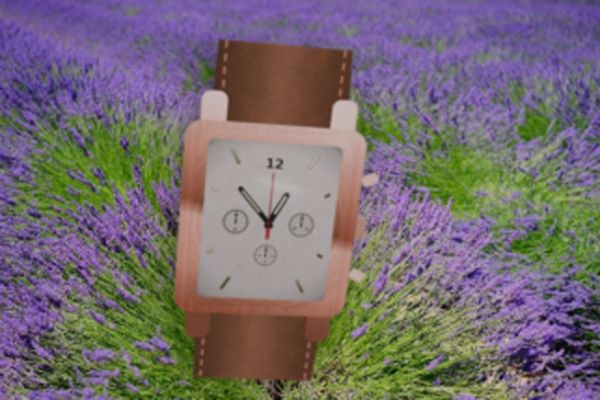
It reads 12,53
